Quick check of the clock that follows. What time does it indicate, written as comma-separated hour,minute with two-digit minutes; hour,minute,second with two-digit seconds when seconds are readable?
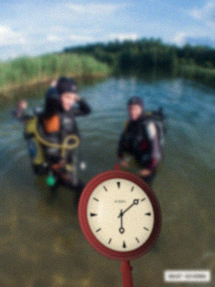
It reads 6,09
